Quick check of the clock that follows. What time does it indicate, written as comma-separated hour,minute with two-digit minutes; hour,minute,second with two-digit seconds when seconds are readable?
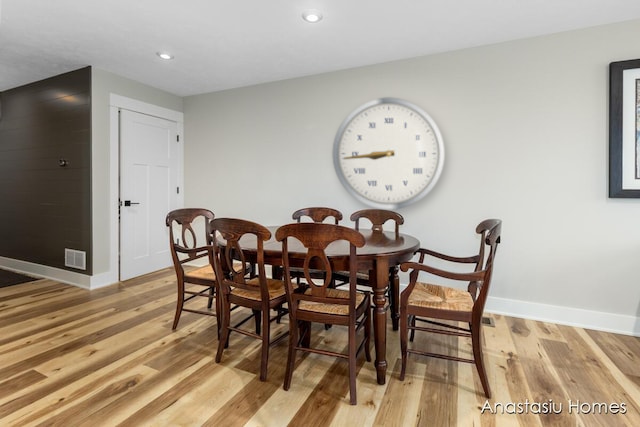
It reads 8,44
